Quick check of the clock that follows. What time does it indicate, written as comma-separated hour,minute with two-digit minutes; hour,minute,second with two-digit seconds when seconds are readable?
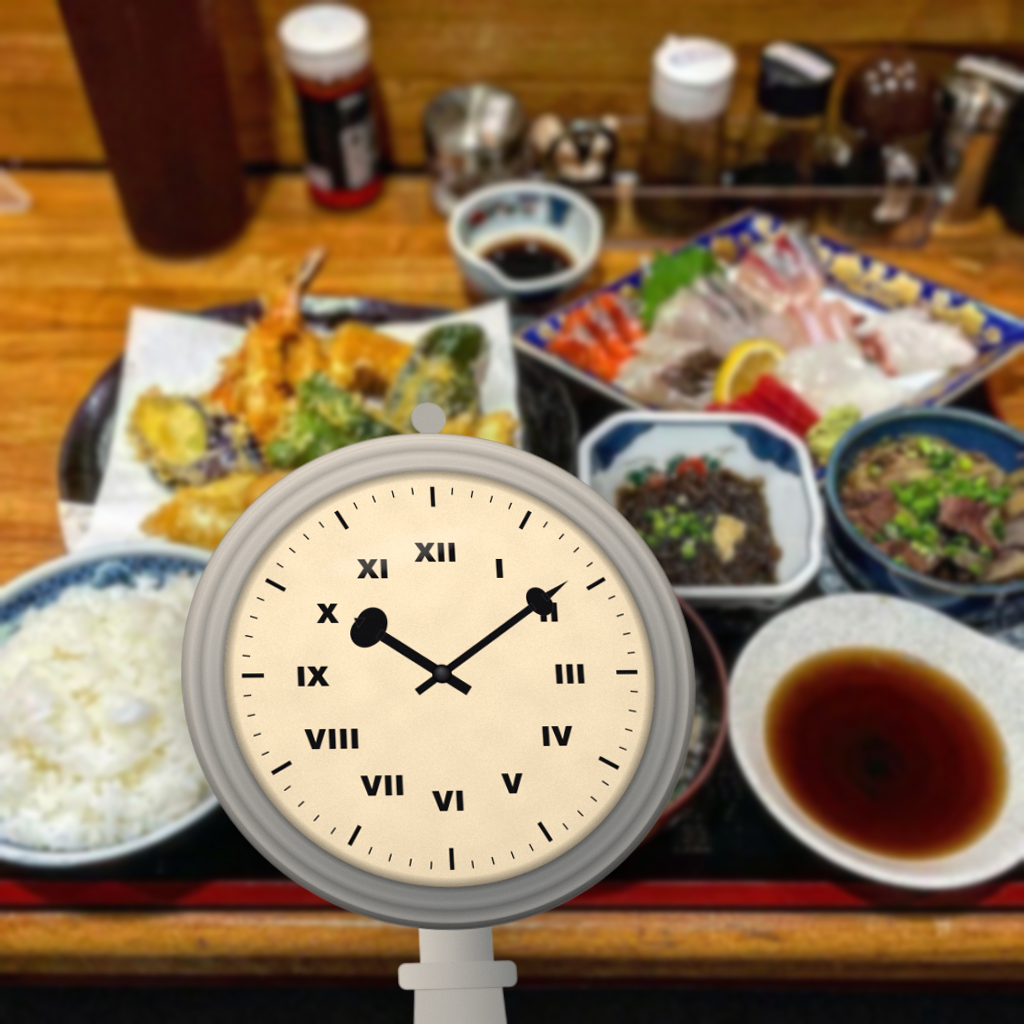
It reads 10,09
